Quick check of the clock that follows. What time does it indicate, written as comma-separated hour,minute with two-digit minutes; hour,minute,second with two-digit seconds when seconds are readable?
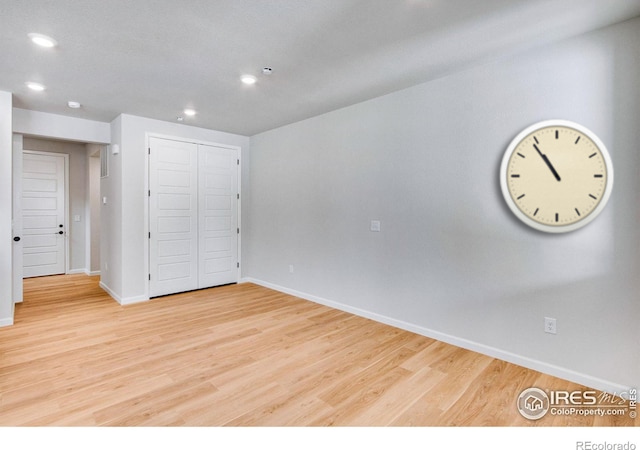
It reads 10,54
